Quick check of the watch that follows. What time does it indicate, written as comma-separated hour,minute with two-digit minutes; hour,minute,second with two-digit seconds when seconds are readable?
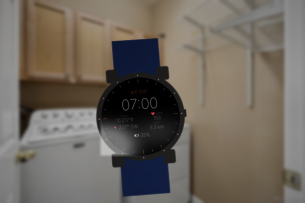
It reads 7,00
